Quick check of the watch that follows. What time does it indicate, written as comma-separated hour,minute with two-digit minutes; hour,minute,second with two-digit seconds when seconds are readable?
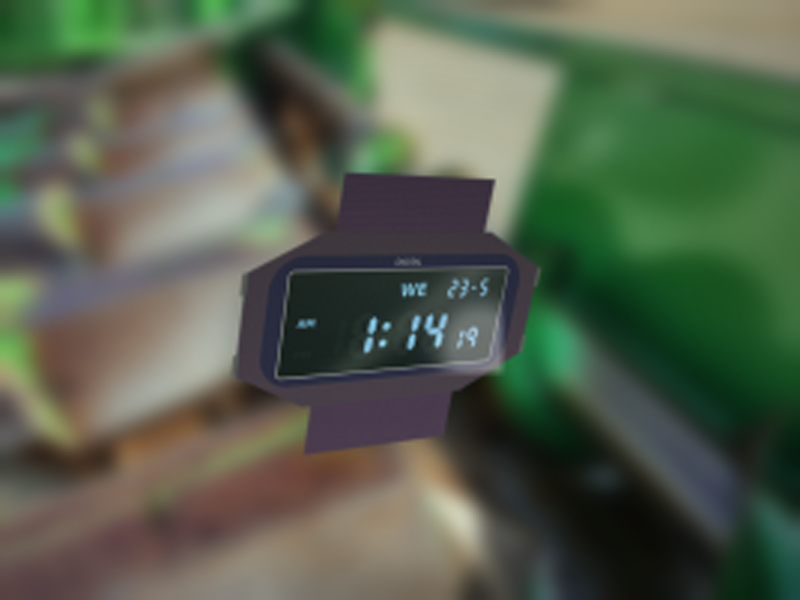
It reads 1,14,19
